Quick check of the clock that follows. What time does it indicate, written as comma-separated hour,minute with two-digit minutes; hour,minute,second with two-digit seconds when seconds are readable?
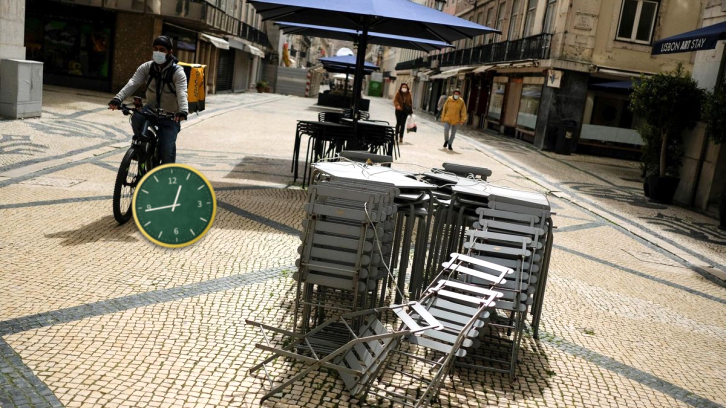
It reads 12,44
